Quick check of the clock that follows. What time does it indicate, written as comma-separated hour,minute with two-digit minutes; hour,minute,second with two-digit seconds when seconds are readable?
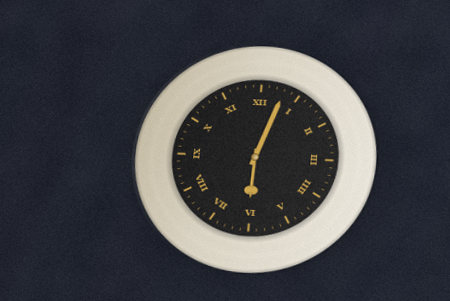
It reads 6,03
